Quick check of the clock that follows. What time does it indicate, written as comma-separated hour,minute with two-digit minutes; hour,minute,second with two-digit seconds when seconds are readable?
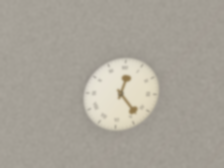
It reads 12,23
